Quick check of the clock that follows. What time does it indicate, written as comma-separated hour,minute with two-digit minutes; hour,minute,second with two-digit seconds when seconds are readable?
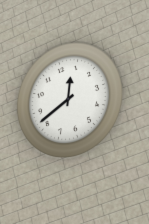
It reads 12,42
